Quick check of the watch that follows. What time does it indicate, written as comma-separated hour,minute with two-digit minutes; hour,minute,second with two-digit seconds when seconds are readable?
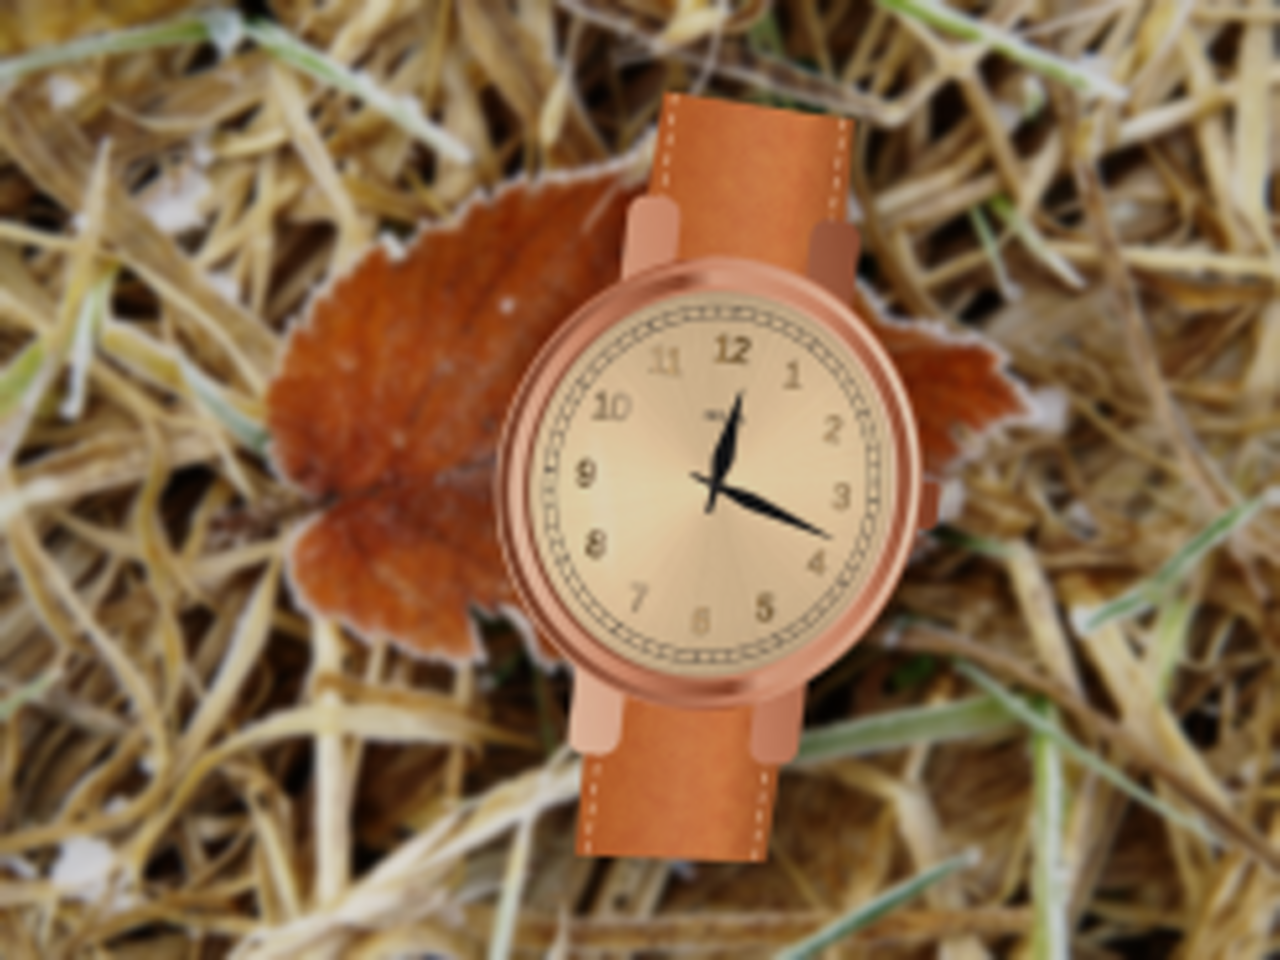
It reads 12,18
